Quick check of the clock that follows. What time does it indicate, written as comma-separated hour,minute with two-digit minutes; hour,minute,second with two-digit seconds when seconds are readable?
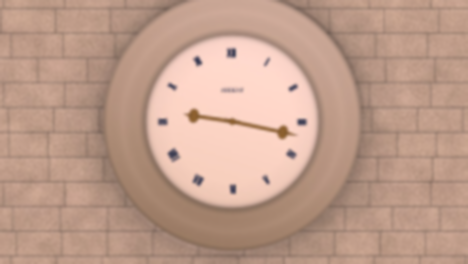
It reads 9,17
